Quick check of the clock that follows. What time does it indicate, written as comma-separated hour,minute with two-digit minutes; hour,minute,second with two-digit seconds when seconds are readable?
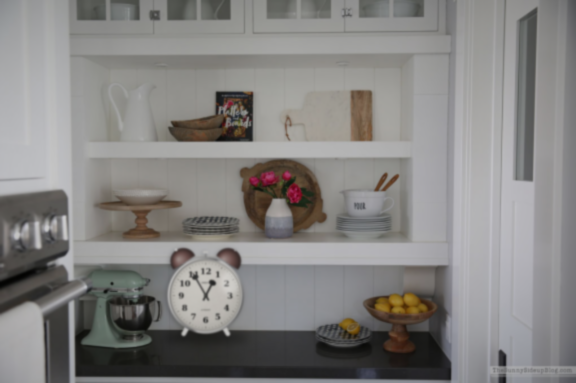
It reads 12,55
